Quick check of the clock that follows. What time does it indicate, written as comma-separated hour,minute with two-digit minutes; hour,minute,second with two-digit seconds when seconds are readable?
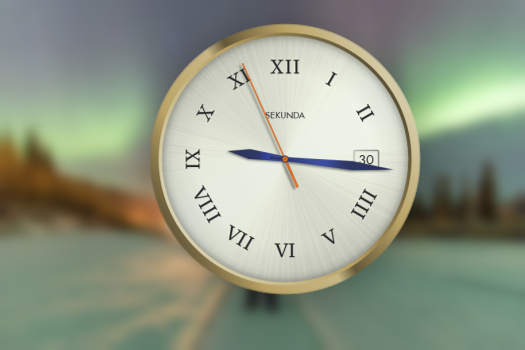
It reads 9,15,56
